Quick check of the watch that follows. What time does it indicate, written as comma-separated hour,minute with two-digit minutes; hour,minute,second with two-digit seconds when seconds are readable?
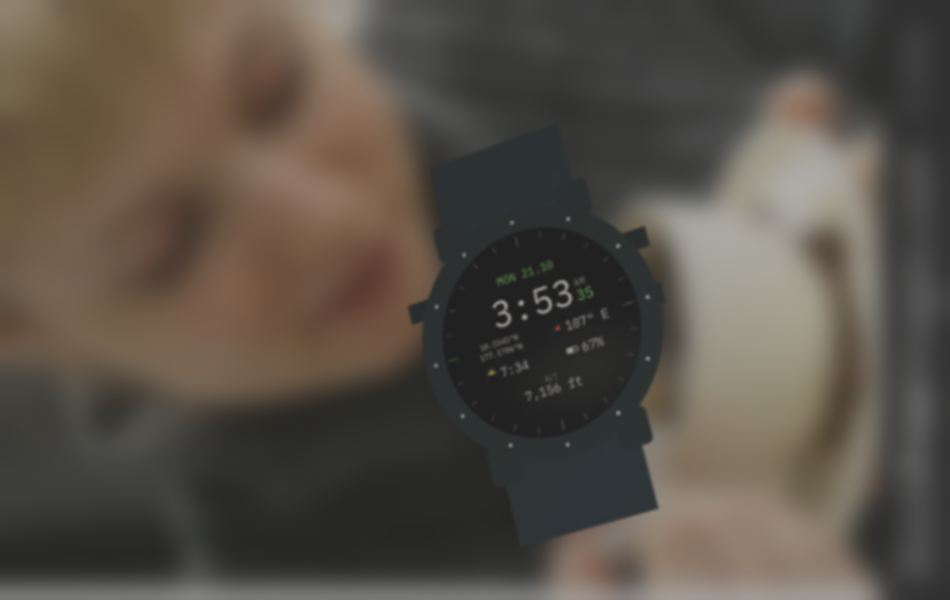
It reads 3,53
